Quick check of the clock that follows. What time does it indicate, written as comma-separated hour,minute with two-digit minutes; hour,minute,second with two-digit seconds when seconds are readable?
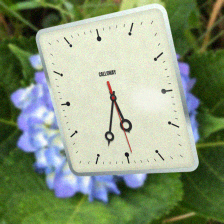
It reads 5,33,29
